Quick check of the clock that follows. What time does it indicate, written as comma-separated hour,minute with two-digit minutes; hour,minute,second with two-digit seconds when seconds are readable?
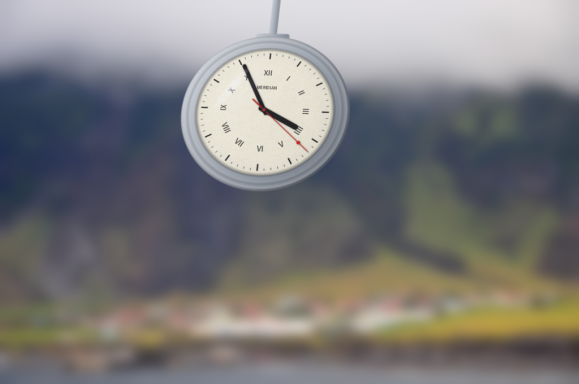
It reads 3,55,22
